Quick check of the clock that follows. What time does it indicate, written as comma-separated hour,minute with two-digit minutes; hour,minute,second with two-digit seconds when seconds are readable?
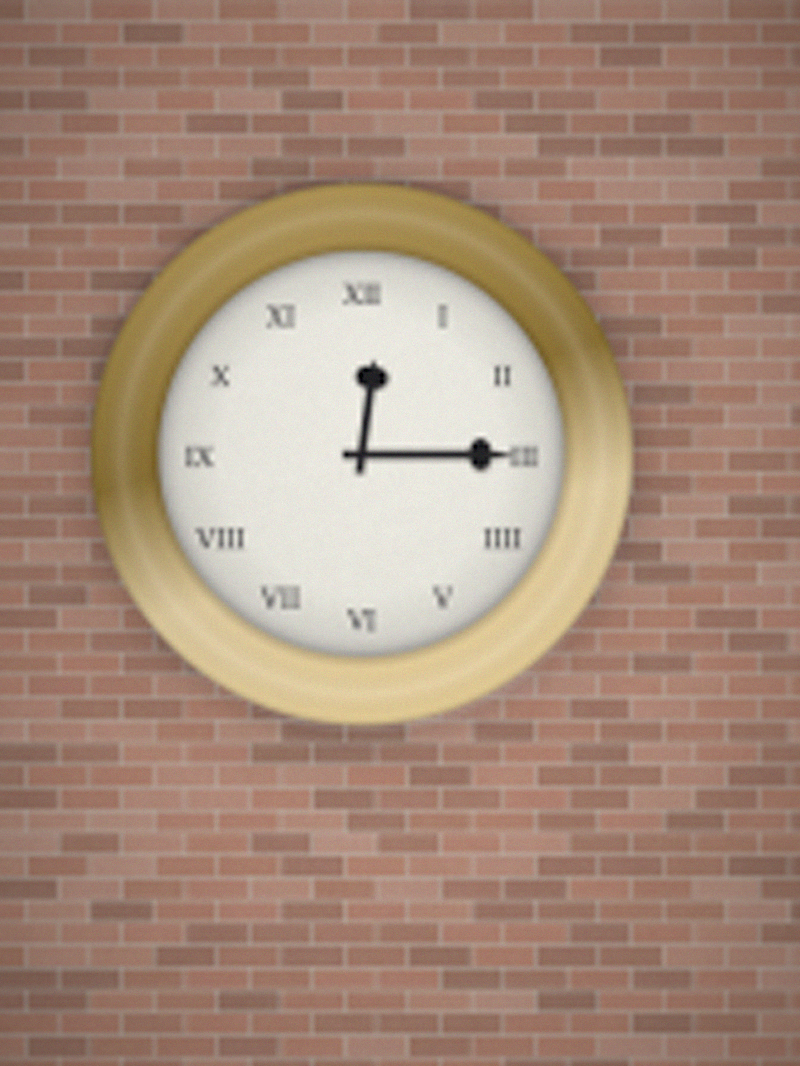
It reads 12,15
